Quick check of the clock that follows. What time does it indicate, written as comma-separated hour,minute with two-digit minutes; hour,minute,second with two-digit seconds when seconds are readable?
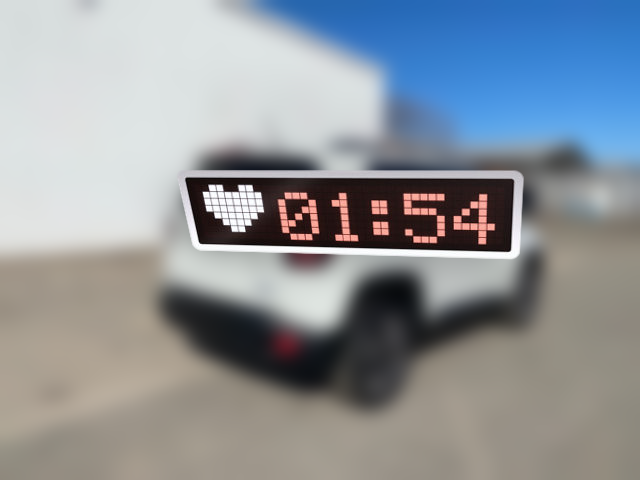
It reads 1,54
